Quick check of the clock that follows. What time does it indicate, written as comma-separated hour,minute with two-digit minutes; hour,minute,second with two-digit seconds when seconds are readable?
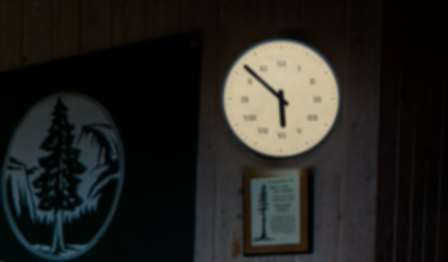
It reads 5,52
